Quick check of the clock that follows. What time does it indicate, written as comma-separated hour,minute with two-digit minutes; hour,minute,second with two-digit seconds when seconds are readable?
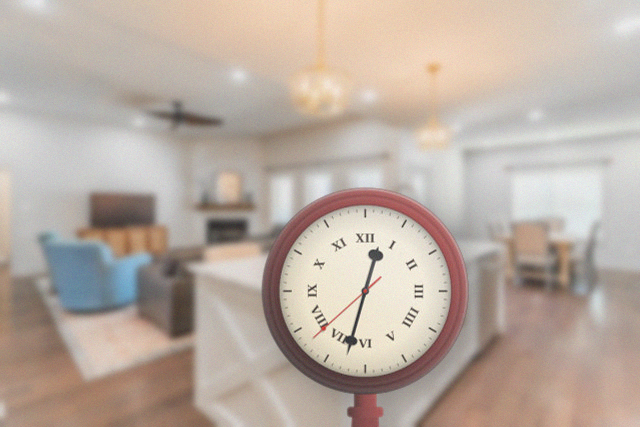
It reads 12,32,38
